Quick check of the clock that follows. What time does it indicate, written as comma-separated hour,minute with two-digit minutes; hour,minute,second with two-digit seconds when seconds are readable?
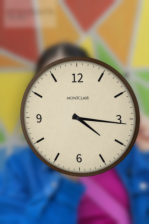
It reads 4,16
